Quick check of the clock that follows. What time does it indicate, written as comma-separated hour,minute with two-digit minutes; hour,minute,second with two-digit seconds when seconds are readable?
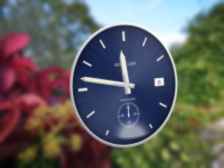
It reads 11,47
